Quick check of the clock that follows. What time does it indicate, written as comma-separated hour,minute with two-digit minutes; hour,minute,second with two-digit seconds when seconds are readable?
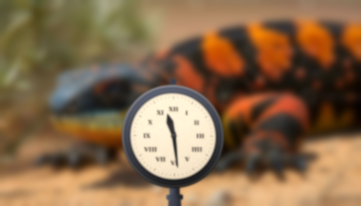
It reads 11,29
